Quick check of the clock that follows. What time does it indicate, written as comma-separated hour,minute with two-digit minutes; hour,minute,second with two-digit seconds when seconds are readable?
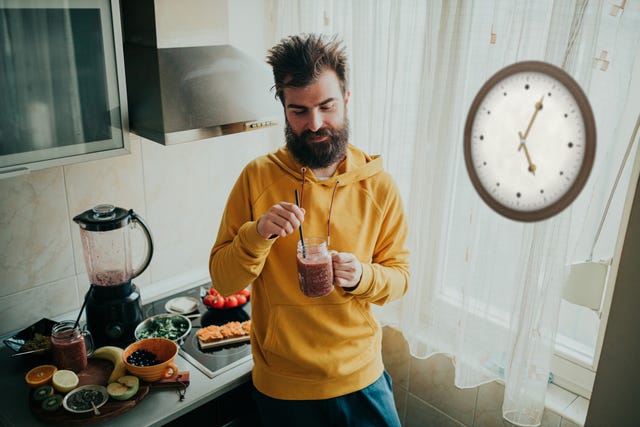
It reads 5,04
